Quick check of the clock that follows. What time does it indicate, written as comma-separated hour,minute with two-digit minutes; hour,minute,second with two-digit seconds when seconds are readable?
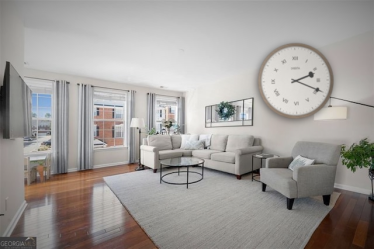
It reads 2,19
